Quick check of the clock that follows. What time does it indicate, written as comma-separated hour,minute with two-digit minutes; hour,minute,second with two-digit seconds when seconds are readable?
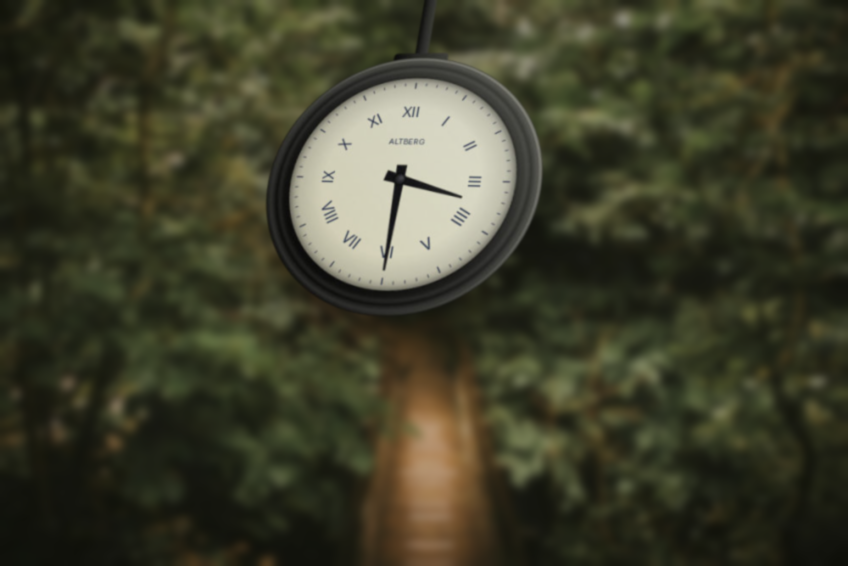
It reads 3,30
